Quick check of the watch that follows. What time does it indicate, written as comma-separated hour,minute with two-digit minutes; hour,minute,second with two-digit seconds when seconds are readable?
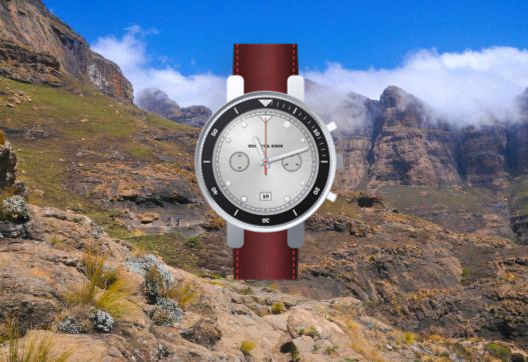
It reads 11,12
